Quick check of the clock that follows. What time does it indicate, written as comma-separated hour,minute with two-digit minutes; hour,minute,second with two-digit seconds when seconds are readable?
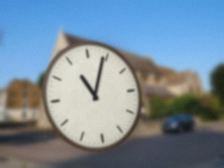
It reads 11,04
